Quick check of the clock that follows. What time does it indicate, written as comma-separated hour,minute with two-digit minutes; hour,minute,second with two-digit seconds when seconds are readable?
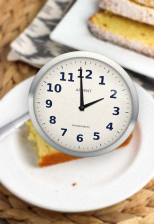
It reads 1,59
